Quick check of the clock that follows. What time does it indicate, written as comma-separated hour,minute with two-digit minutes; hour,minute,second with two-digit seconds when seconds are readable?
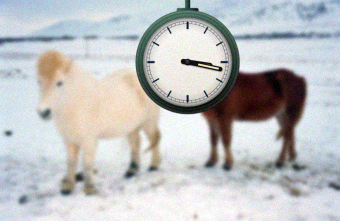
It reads 3,17
